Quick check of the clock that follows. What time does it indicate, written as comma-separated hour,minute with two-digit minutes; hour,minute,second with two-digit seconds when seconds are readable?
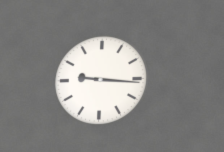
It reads 9,16
